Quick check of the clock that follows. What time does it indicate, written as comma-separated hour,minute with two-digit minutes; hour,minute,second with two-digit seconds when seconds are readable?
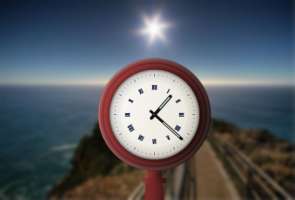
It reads 1,22
